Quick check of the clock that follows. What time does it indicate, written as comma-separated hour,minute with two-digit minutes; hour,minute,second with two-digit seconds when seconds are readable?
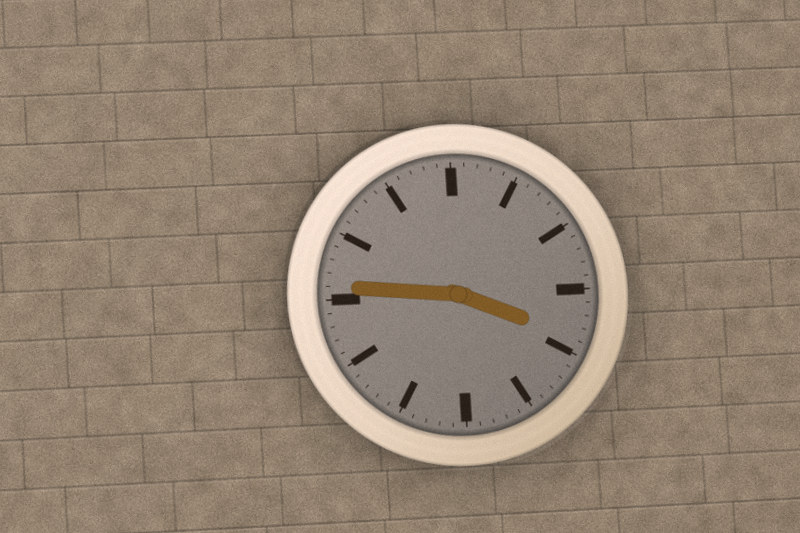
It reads 3,46
